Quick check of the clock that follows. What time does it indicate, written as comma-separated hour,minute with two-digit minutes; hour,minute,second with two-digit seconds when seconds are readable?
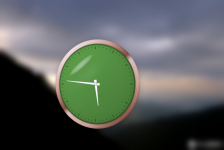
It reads 5,46
